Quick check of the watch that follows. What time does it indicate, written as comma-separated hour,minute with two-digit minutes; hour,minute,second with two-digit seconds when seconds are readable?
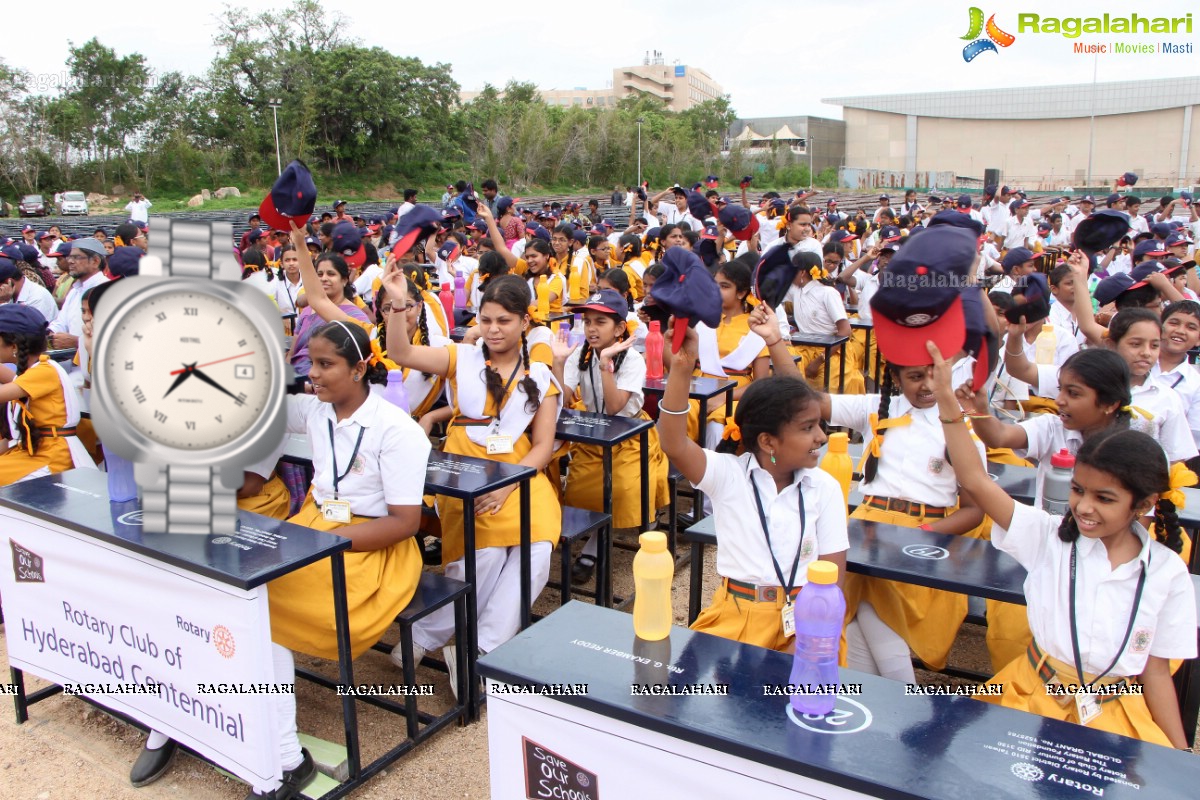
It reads 7,20,12
